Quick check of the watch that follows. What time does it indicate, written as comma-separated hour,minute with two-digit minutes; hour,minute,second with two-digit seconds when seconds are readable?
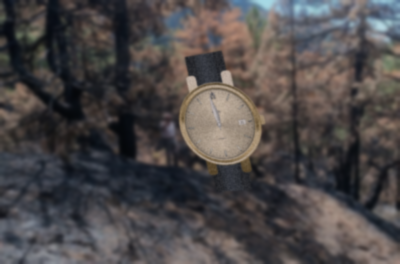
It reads 11,59
